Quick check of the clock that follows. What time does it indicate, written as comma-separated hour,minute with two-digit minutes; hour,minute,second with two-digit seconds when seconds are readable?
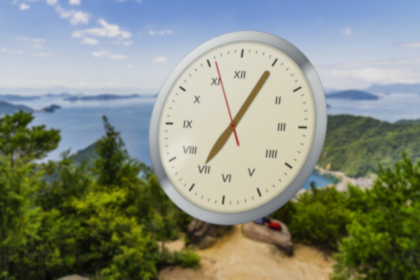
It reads 7,04,56
